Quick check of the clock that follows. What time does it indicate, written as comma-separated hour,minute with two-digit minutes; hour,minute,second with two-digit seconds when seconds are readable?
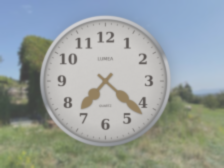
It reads 7,22
